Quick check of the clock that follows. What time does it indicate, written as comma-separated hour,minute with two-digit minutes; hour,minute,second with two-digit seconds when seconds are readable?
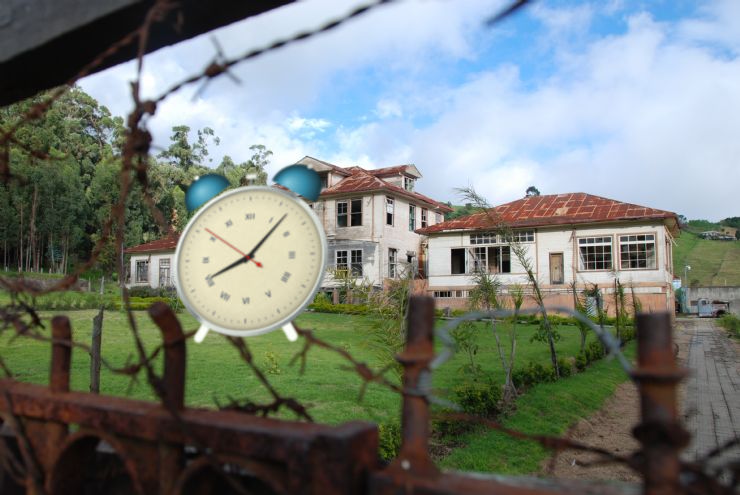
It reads 8,06,51
